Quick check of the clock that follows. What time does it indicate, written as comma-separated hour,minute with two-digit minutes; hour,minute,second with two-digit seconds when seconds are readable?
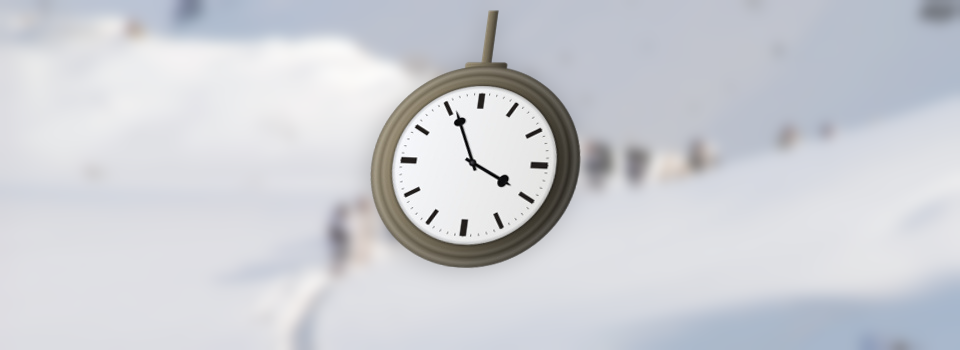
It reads 3,56
